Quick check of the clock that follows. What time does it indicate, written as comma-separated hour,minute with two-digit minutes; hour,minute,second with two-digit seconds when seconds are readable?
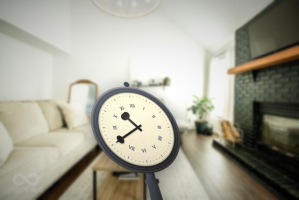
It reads 10,40
